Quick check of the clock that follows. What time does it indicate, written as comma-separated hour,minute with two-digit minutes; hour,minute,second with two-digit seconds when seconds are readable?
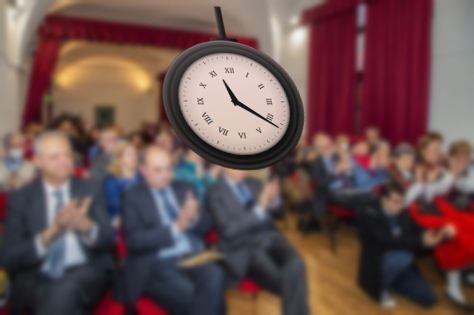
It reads 11,21
